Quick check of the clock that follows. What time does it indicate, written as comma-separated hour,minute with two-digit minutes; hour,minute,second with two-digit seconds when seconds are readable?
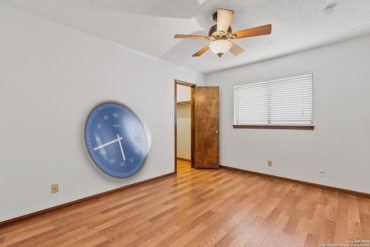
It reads 5,42
